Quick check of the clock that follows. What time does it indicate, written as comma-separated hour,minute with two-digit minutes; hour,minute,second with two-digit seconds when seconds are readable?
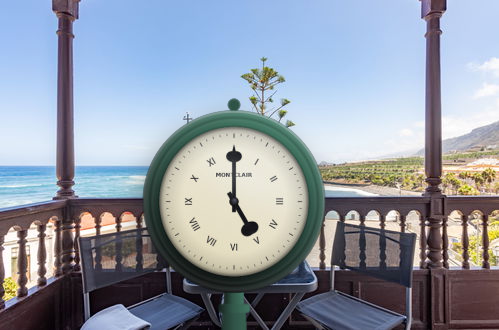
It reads 5,00
